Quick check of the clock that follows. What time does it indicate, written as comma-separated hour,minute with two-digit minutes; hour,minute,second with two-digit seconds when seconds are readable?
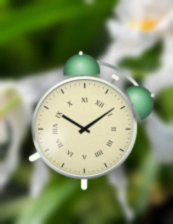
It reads 9,04
